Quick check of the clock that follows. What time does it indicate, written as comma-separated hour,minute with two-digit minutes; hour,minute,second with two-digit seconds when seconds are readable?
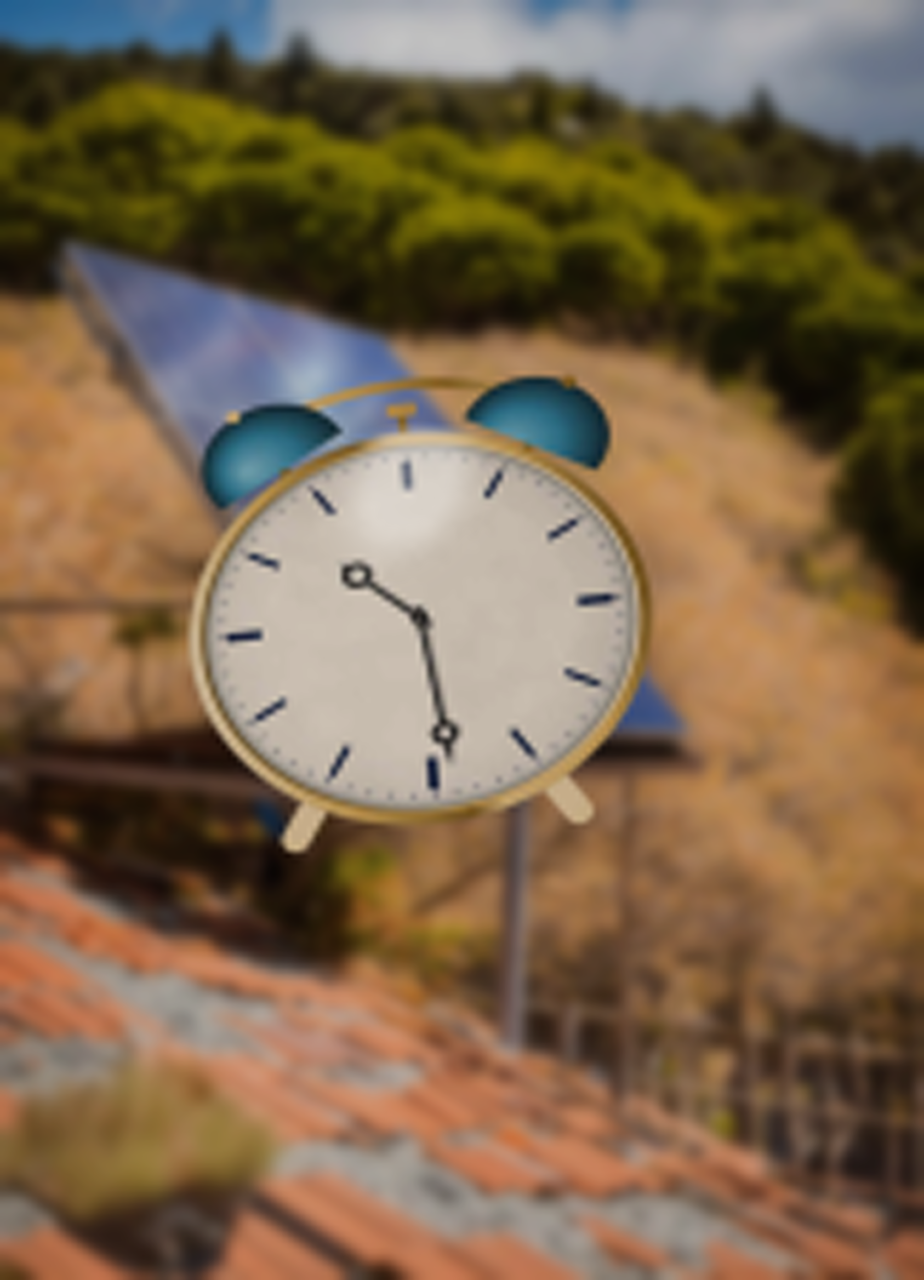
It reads 10,29
